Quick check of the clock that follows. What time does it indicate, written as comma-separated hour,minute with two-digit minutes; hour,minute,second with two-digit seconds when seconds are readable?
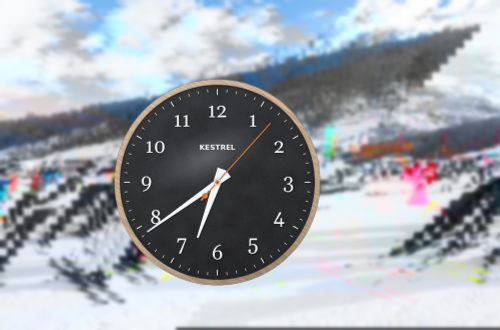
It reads 6,39,07
